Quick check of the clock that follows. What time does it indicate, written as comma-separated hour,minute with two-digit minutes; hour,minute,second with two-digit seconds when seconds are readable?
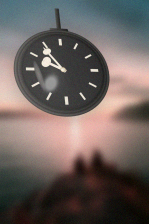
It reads 9,54
